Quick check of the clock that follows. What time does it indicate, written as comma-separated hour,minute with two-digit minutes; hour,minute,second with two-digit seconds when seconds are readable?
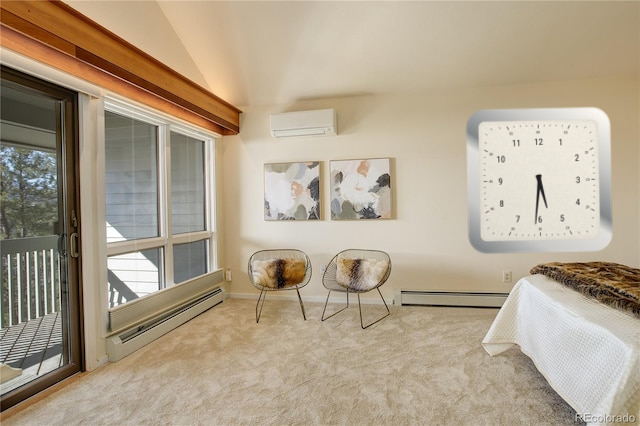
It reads 5,31
